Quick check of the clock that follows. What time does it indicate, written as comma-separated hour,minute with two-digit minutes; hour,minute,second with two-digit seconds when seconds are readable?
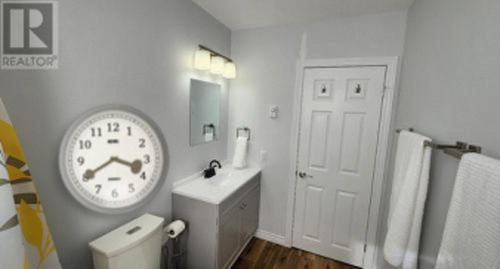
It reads 3,40
